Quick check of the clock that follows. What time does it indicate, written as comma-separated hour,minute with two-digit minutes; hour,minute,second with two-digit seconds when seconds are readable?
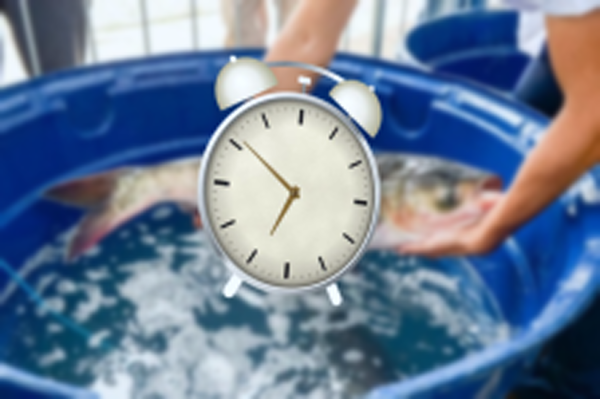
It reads 6,51
